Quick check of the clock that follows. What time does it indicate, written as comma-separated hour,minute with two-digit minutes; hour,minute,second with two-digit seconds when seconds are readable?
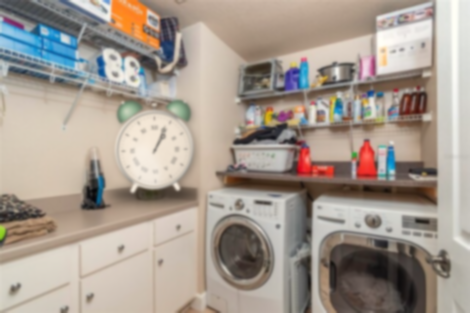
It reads 1,04
